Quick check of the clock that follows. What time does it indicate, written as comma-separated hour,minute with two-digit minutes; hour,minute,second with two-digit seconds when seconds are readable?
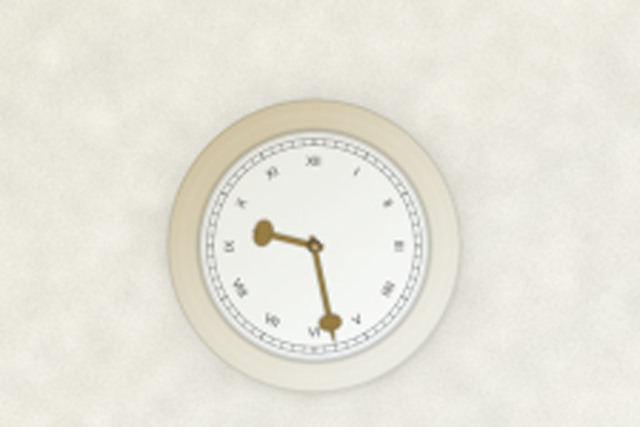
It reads 9,28
